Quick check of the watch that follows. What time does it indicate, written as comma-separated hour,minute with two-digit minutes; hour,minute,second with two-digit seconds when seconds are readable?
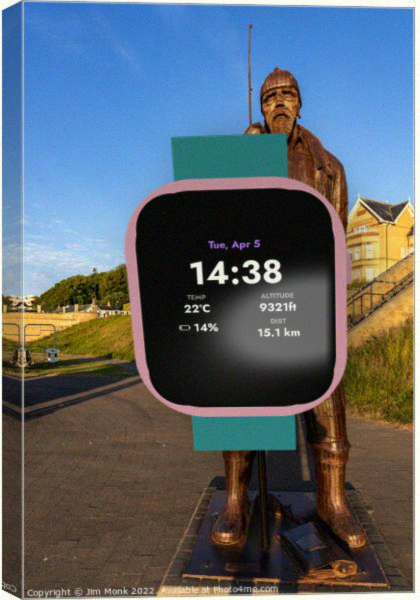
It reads 14,38
